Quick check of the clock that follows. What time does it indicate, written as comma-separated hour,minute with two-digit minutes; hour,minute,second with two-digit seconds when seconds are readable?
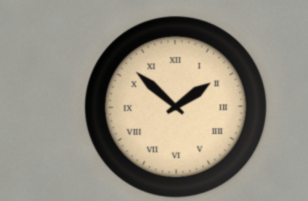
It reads 1,52
